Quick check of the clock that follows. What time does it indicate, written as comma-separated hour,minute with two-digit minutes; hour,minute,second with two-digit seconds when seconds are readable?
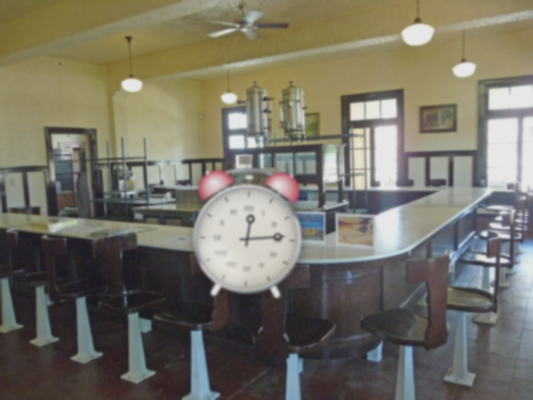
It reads 12,14
